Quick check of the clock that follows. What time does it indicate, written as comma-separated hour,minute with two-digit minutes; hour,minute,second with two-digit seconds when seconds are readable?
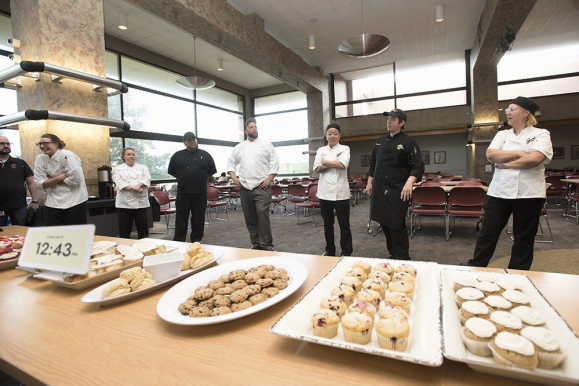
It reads 12,43
